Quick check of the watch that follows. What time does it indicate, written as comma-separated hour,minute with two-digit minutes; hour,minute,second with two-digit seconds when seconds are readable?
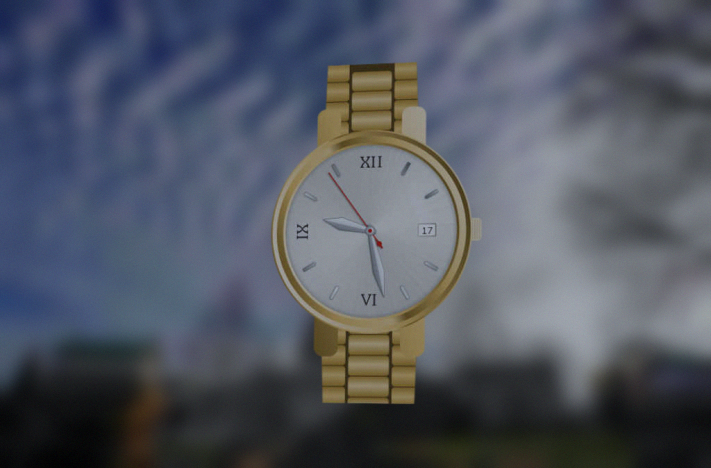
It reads 9,27,54
